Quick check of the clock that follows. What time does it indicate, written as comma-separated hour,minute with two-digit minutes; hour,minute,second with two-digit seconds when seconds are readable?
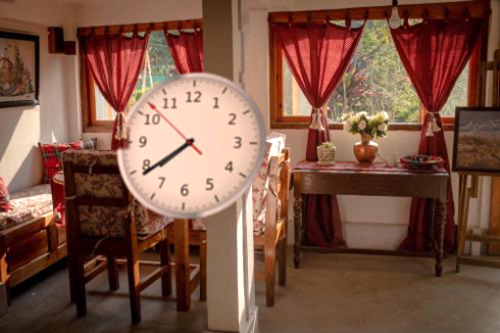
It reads 7,38,52
